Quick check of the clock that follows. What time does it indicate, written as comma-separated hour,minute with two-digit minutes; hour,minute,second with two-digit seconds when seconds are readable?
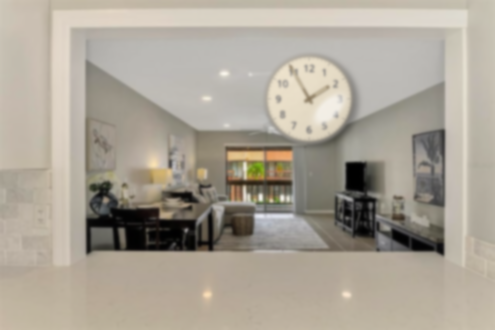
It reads 1,55
